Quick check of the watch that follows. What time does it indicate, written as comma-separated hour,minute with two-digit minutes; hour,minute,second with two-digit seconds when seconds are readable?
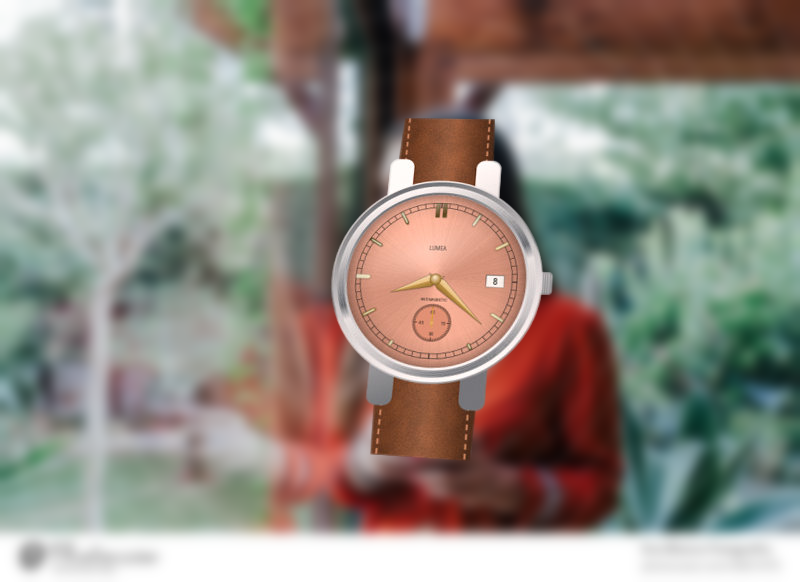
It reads 8,22
